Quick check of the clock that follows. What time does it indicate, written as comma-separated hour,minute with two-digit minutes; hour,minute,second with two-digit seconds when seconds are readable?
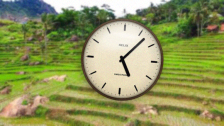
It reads 5,07
